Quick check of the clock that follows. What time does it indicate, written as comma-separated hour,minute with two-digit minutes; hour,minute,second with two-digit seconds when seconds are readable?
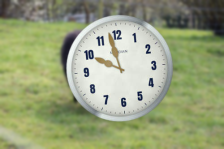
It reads 9,58
